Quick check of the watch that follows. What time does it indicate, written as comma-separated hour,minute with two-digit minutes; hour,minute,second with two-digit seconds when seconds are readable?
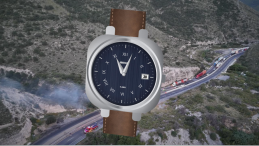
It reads 11,03
